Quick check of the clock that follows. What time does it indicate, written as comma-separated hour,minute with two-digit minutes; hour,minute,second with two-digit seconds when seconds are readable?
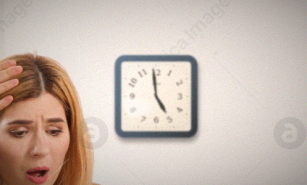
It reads 4,59
